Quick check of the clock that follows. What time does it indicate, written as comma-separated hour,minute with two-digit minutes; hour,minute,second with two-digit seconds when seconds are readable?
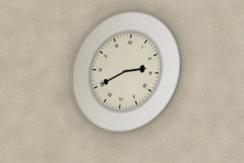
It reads 2,40
